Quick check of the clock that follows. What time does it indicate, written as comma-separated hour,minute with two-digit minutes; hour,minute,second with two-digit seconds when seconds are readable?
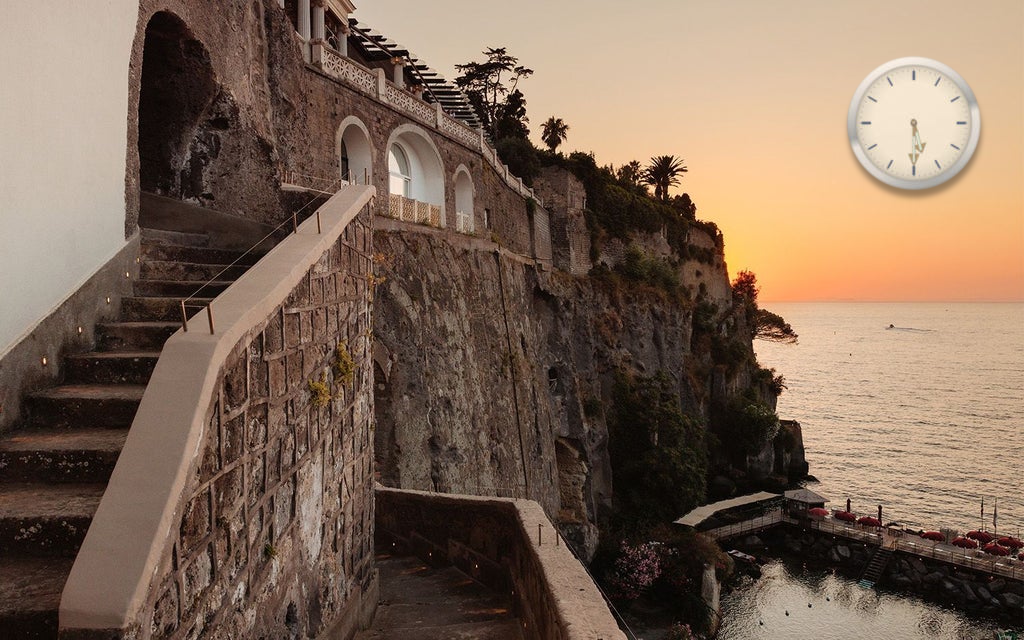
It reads 5,30
